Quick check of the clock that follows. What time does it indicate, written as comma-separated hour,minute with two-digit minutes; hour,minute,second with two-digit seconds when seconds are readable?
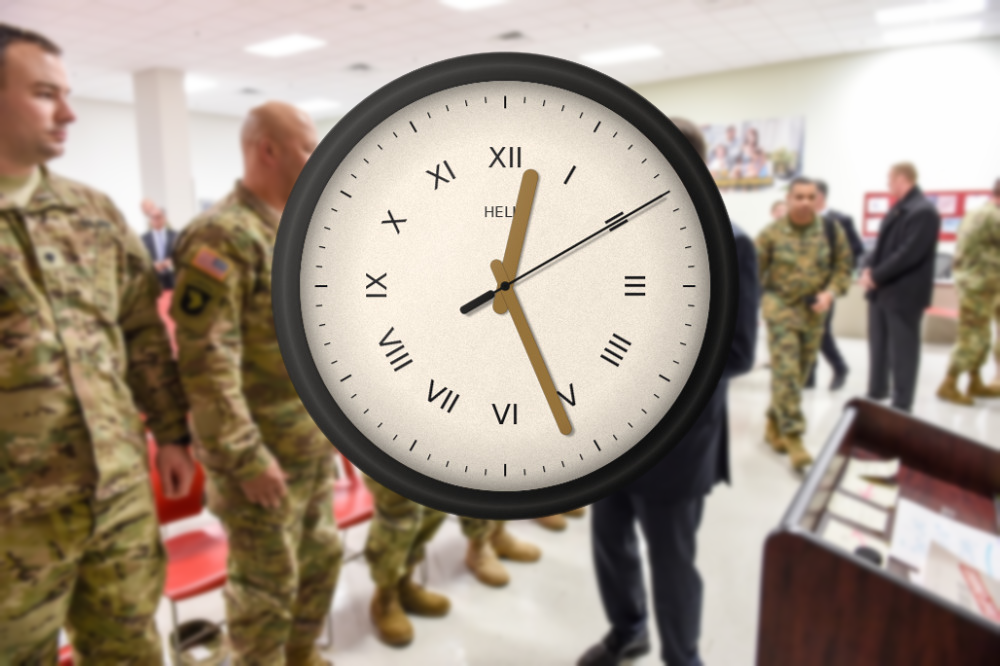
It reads 12,26,10
